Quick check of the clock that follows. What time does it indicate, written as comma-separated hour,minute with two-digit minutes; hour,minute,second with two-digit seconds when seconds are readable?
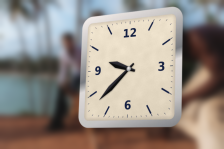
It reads 9,38
